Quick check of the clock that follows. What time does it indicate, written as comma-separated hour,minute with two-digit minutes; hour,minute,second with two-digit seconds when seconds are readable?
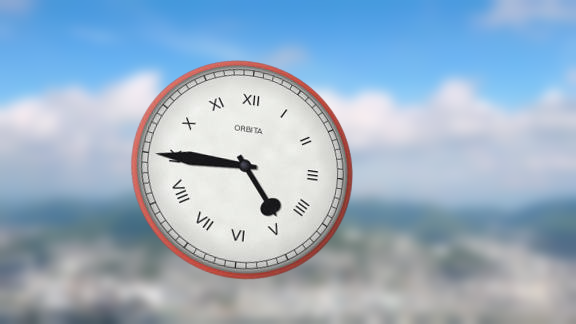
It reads 4,45
